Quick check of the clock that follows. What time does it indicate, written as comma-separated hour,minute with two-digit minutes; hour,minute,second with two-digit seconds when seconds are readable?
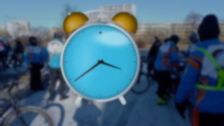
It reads 3,39
